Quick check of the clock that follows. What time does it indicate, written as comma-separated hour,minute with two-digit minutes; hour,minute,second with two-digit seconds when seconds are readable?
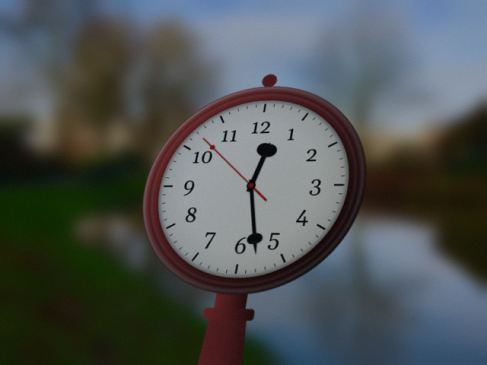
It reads 12,27,52
